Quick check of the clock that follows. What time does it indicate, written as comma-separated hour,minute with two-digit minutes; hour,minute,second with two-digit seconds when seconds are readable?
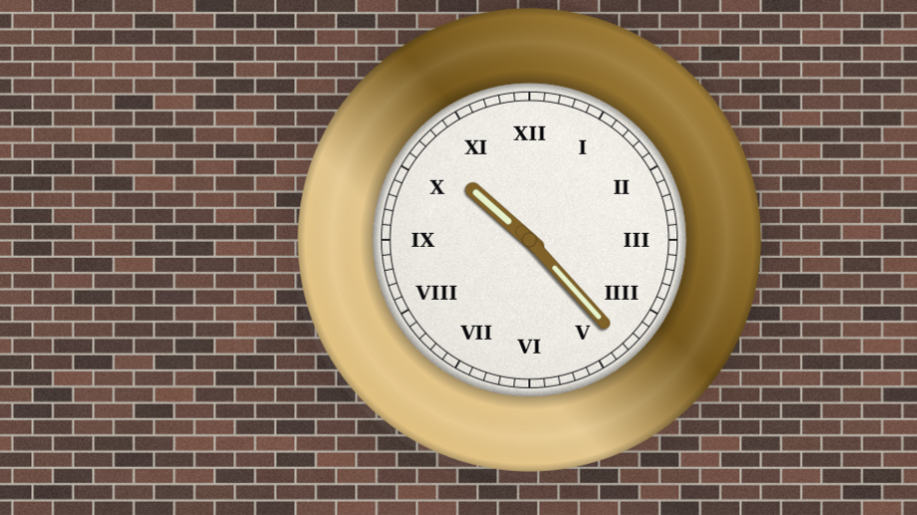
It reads 10,23
